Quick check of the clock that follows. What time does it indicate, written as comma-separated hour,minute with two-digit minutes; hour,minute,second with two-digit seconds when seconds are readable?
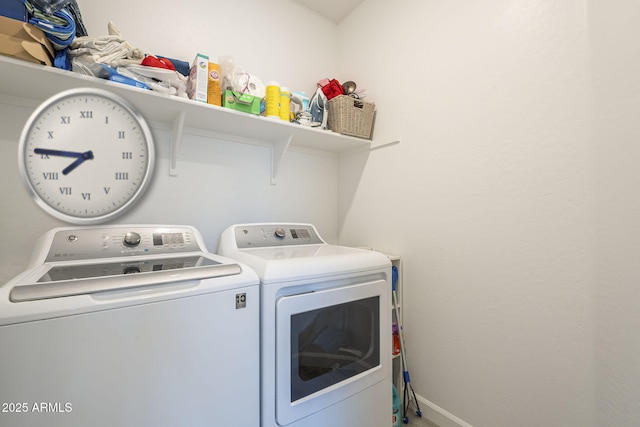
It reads 7,46
